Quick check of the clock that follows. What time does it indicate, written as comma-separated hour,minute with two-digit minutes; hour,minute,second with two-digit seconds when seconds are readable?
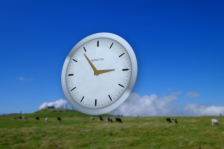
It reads 2,54
